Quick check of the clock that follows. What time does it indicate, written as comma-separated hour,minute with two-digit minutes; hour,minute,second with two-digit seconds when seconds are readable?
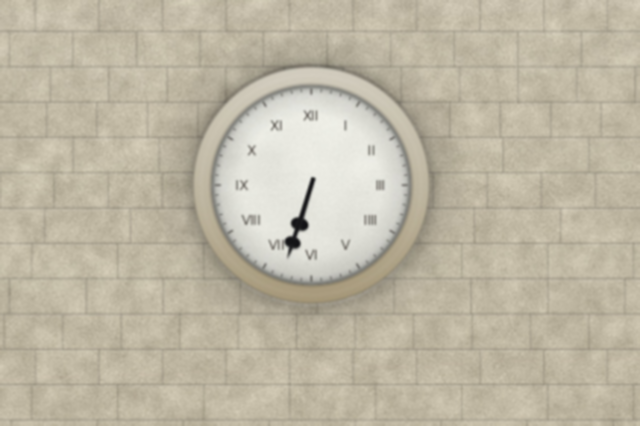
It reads 6,33
